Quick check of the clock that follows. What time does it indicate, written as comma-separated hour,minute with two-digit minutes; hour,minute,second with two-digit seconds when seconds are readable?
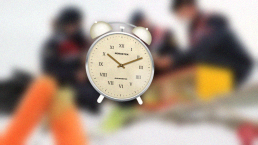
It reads 10,11
